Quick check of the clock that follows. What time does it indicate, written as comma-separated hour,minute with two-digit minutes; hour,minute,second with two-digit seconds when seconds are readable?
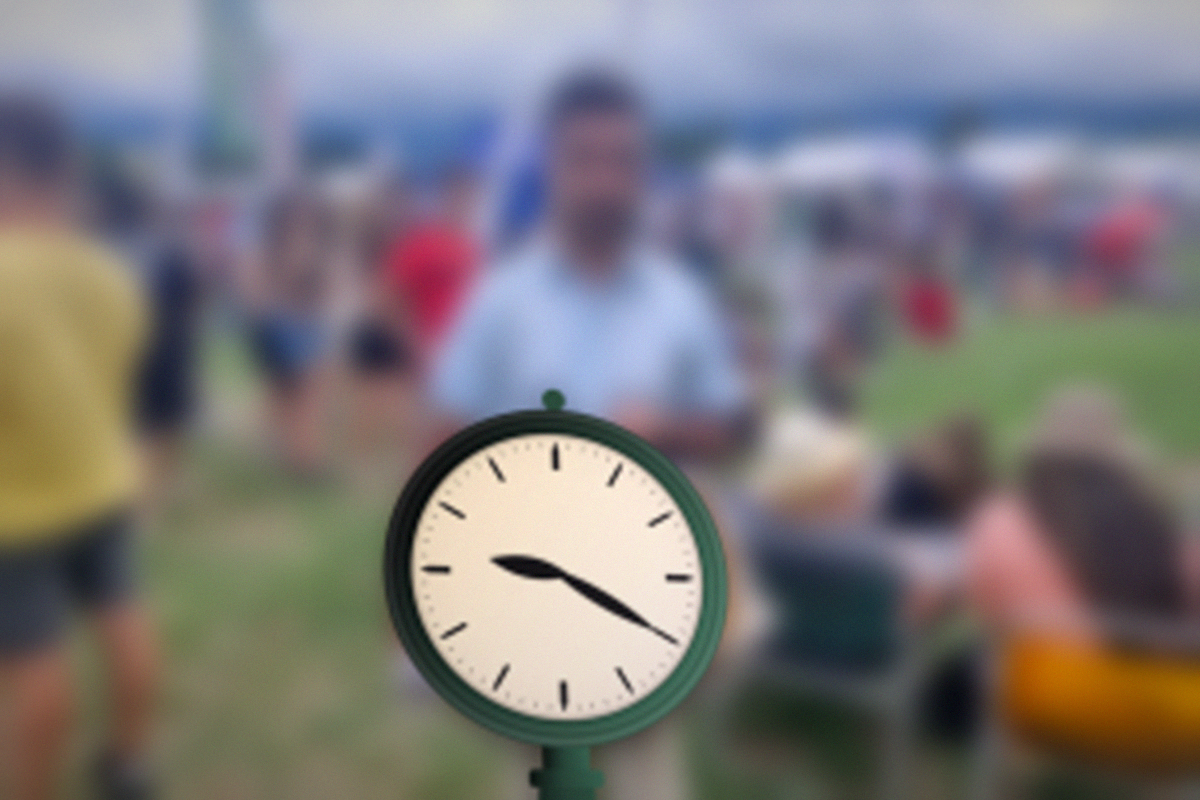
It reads 9,20
